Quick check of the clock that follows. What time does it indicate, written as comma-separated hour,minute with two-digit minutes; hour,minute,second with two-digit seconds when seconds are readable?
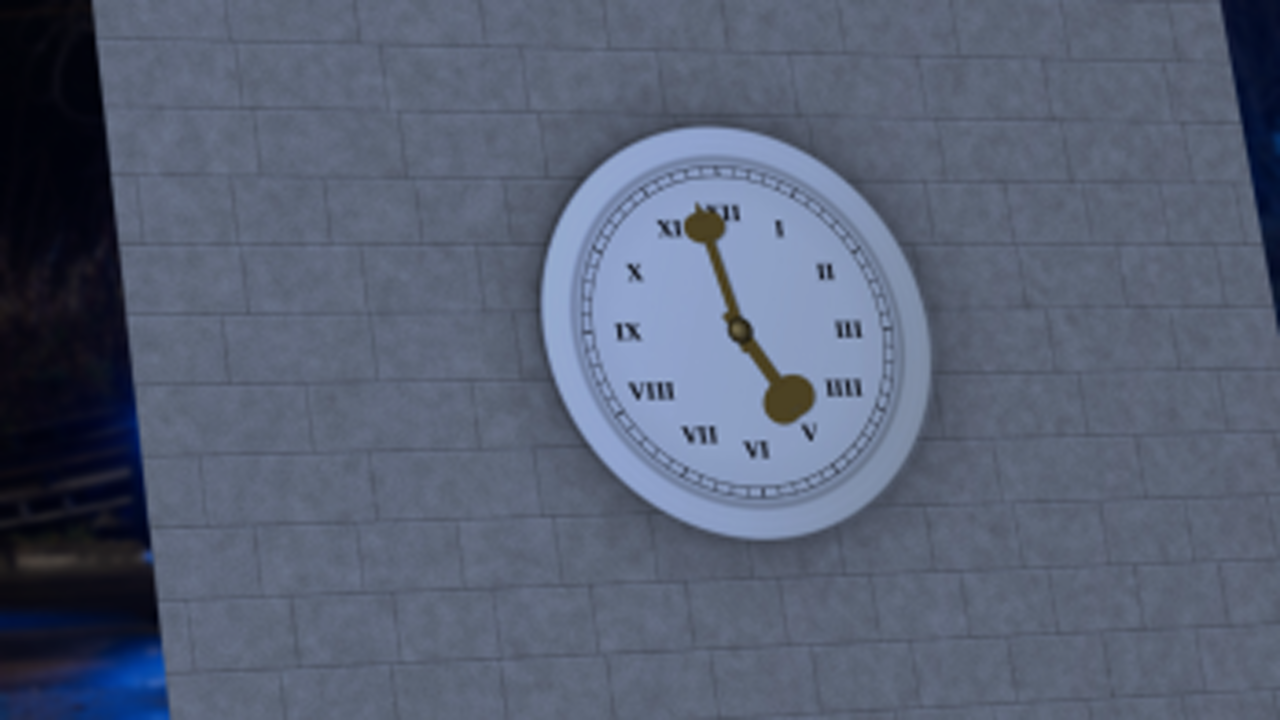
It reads 4,58
